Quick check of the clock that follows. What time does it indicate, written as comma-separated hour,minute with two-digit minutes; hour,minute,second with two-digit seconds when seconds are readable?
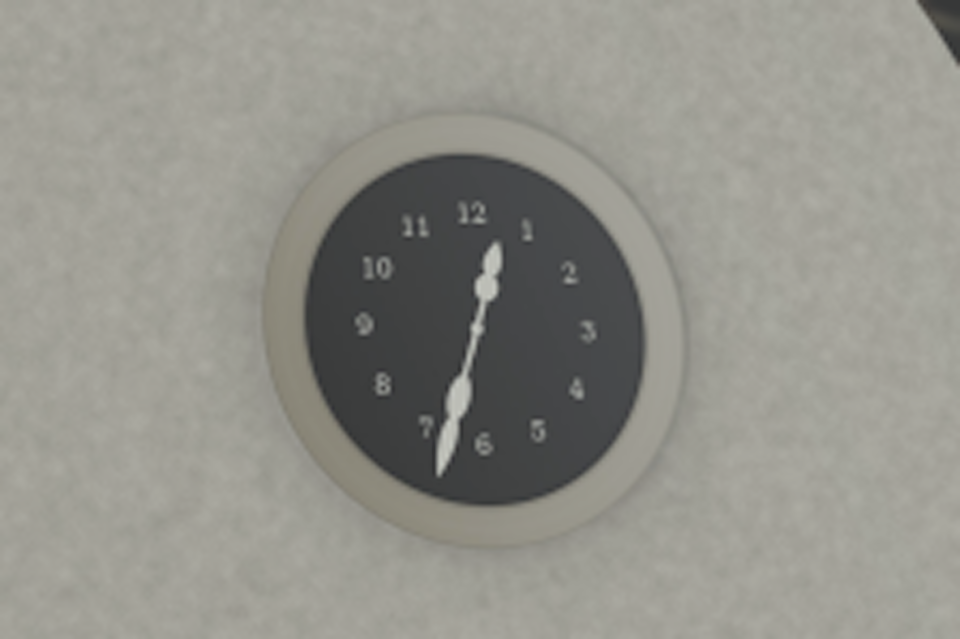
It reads 12,33
